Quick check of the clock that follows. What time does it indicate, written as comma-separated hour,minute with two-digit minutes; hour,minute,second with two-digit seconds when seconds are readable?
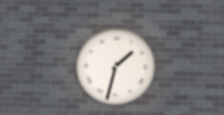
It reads 1,32
